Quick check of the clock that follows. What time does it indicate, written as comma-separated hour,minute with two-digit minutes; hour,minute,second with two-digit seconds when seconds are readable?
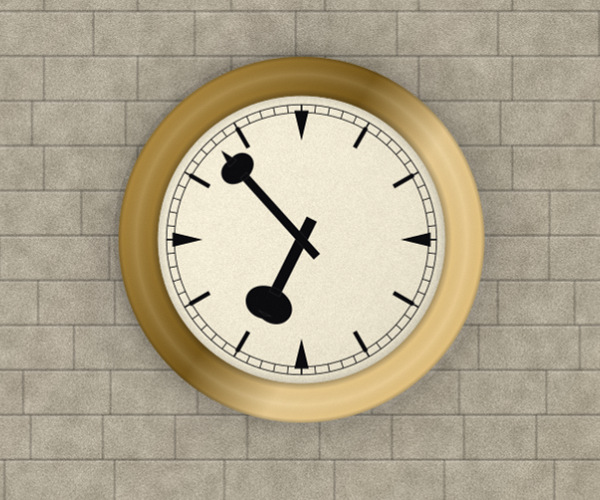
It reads 6,53
